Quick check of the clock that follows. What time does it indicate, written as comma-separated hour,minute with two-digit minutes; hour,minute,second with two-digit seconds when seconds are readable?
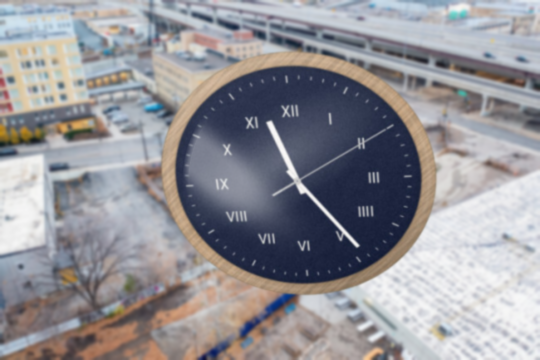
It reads 11,24,10
